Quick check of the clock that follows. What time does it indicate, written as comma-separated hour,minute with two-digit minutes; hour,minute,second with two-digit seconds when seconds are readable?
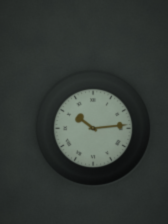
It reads 10,14
